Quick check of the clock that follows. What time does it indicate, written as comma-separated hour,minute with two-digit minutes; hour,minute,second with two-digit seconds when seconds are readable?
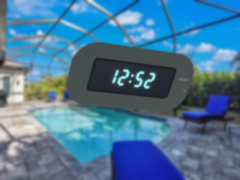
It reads 12,52
